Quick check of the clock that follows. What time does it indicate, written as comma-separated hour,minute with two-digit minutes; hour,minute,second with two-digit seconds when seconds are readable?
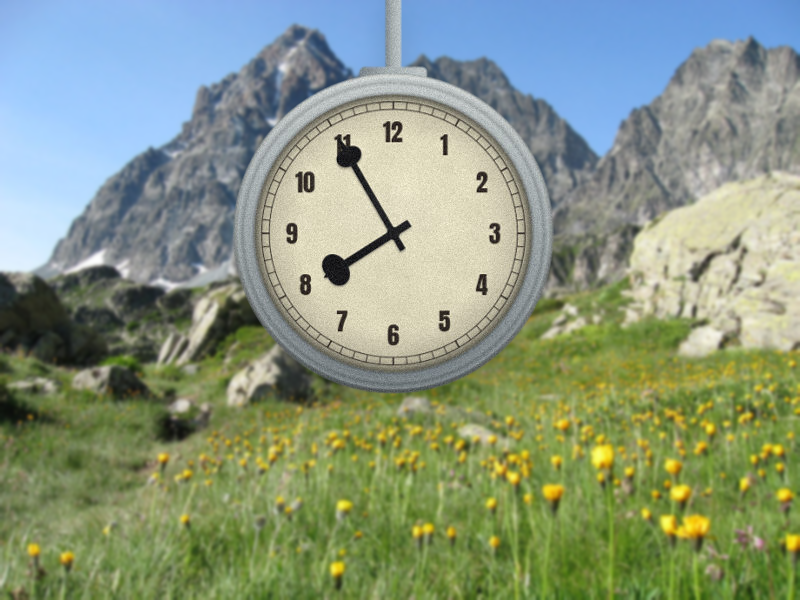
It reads 7,55
